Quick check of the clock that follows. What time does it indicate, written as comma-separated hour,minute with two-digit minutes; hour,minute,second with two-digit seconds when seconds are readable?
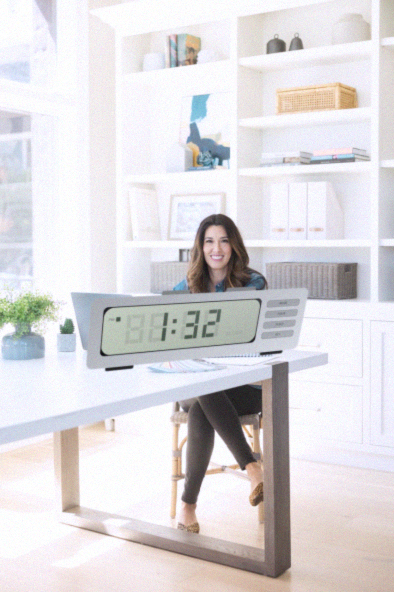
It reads 1,32
